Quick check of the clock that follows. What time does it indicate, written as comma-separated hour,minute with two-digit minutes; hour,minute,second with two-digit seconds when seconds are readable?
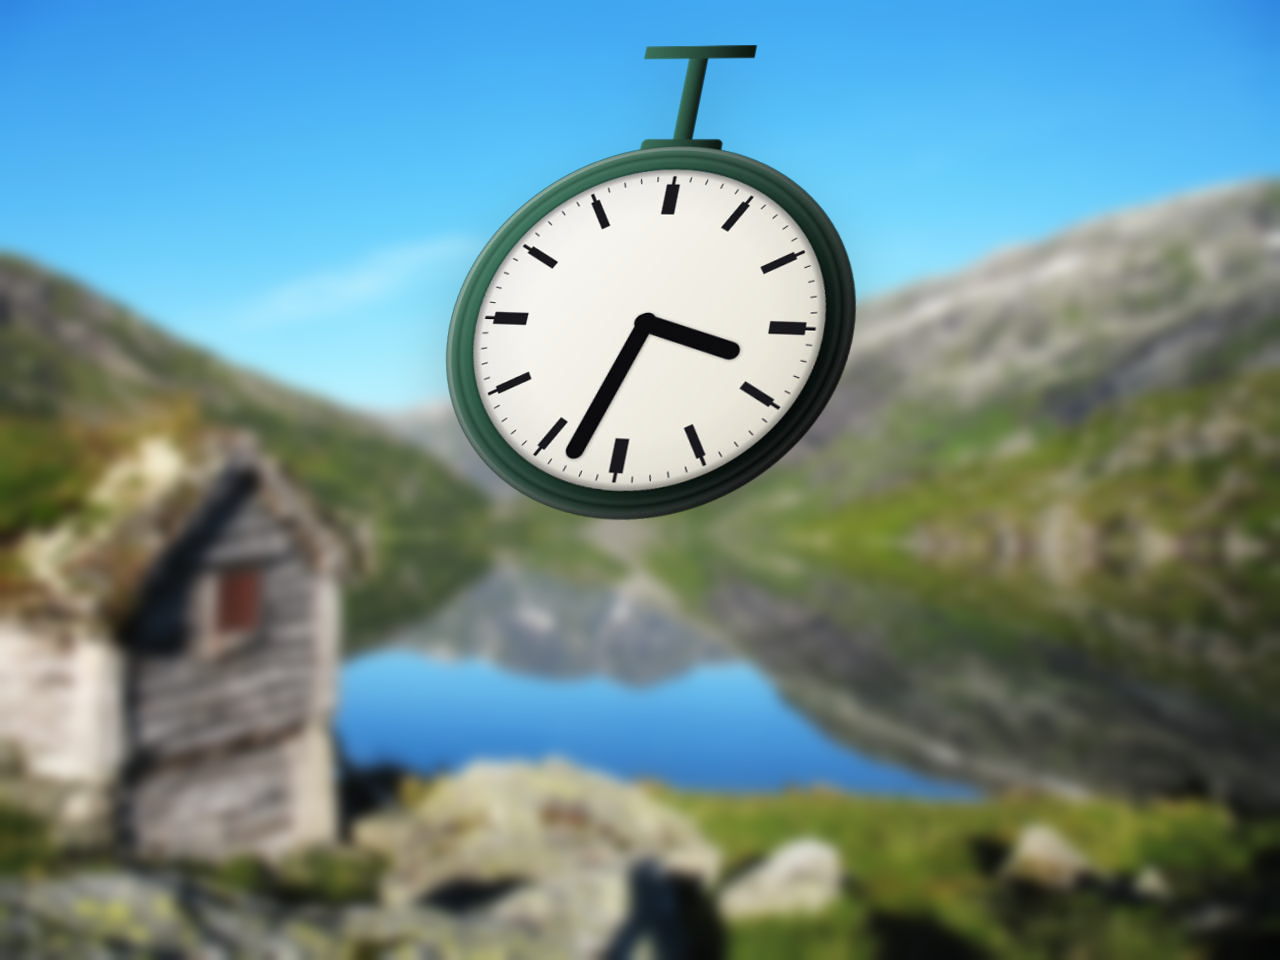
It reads 3,33
